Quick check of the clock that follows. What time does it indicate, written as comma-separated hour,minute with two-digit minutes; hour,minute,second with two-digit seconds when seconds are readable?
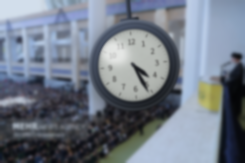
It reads 4,26
